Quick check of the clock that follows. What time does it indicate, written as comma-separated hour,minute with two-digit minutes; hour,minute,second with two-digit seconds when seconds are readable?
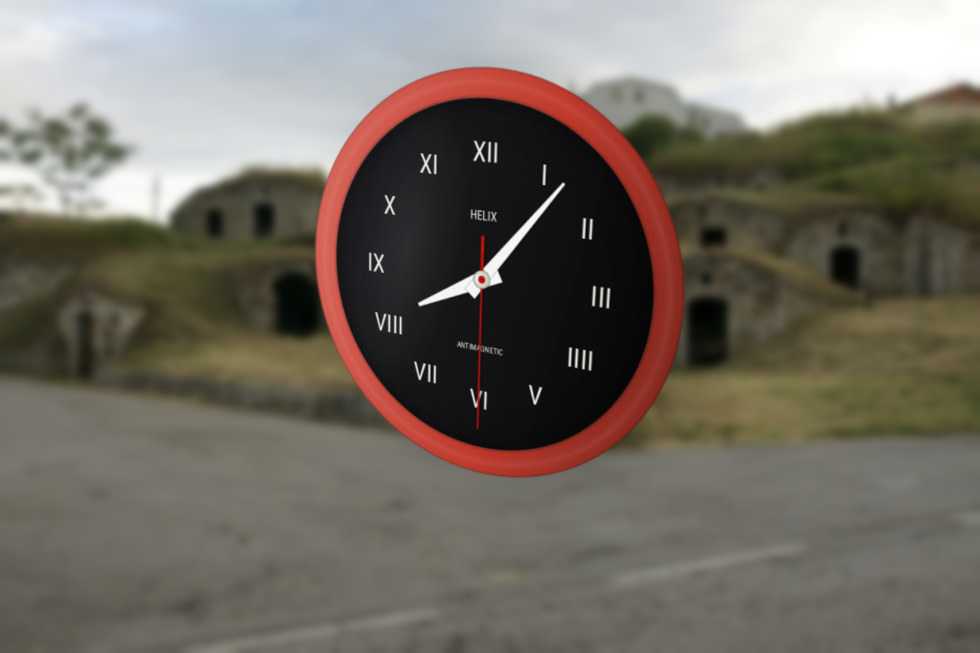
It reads 8,06,30
